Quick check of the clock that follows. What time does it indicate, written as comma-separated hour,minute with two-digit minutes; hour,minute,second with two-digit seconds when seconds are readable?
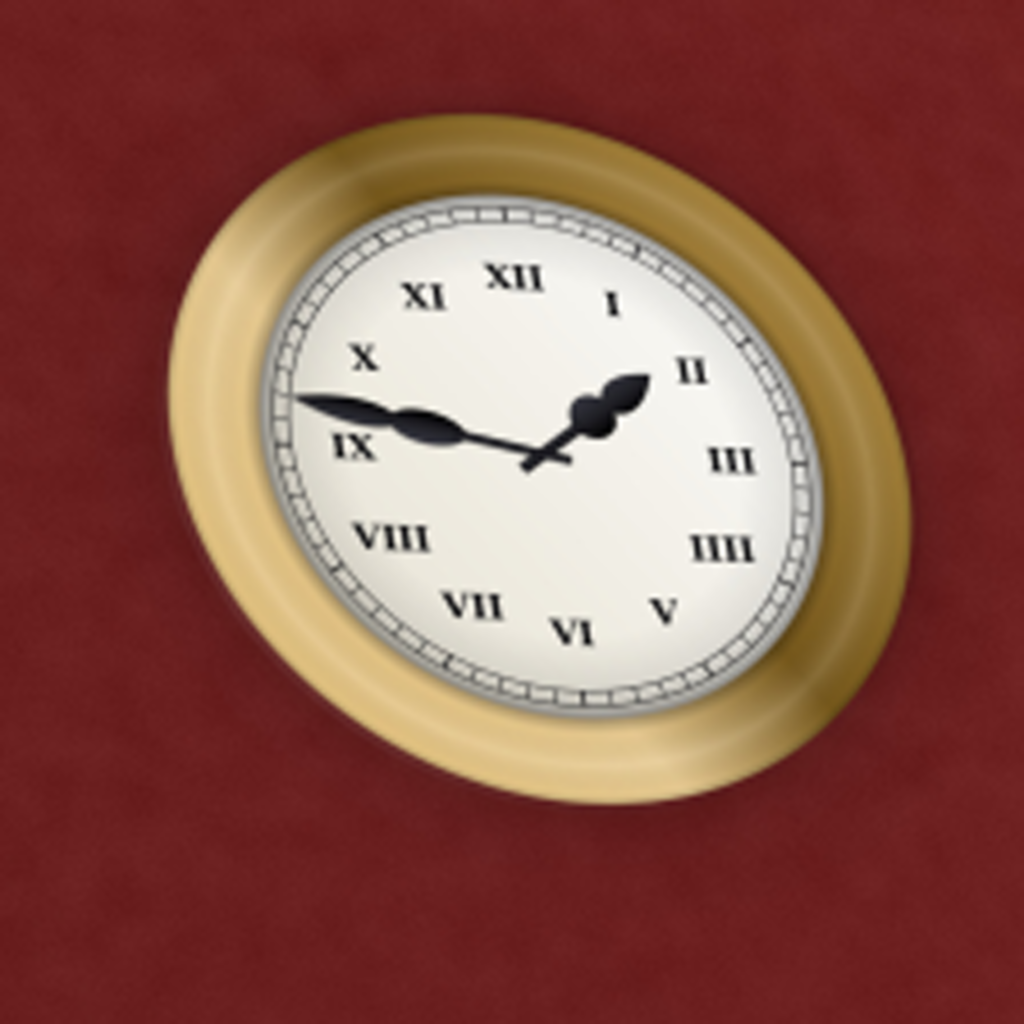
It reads 1,47
